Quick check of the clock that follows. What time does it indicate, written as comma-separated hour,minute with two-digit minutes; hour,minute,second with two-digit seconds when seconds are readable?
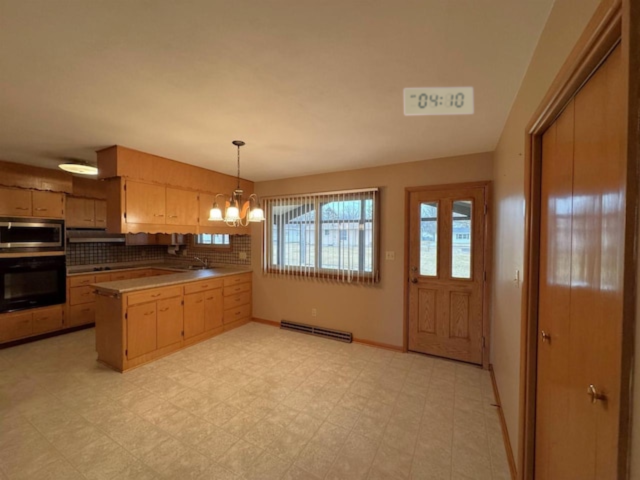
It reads 4,10
